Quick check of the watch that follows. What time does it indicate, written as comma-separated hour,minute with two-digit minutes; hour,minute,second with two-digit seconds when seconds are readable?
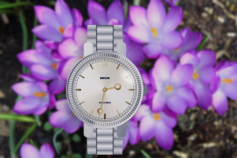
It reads 2,32
